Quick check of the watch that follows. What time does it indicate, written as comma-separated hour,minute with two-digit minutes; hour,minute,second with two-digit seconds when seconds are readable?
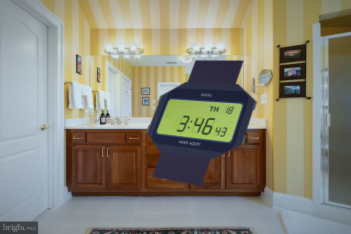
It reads 3,46
